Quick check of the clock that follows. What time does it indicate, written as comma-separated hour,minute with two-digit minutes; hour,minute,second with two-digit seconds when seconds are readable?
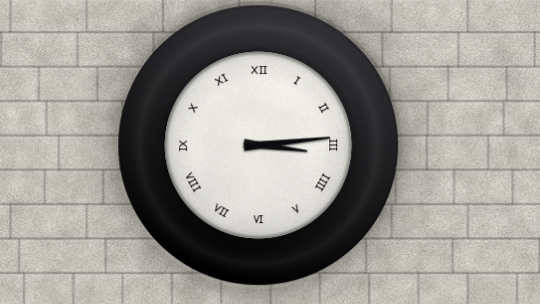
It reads 3,14
